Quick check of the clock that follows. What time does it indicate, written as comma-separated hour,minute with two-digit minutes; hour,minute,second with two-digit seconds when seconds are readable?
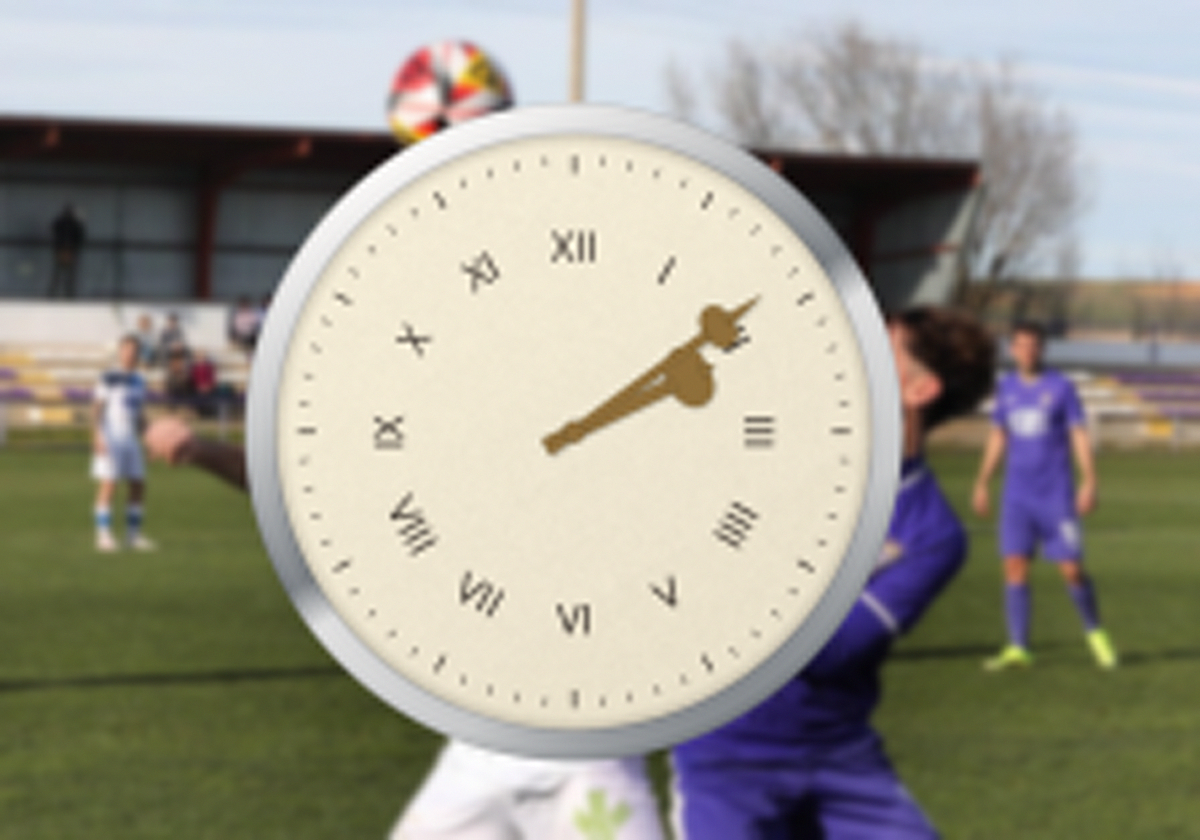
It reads 2,09
